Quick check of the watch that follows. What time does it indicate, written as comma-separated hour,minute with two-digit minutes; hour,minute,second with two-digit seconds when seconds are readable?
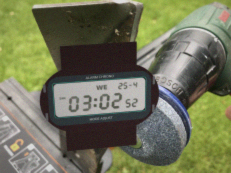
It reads 3,02,52
